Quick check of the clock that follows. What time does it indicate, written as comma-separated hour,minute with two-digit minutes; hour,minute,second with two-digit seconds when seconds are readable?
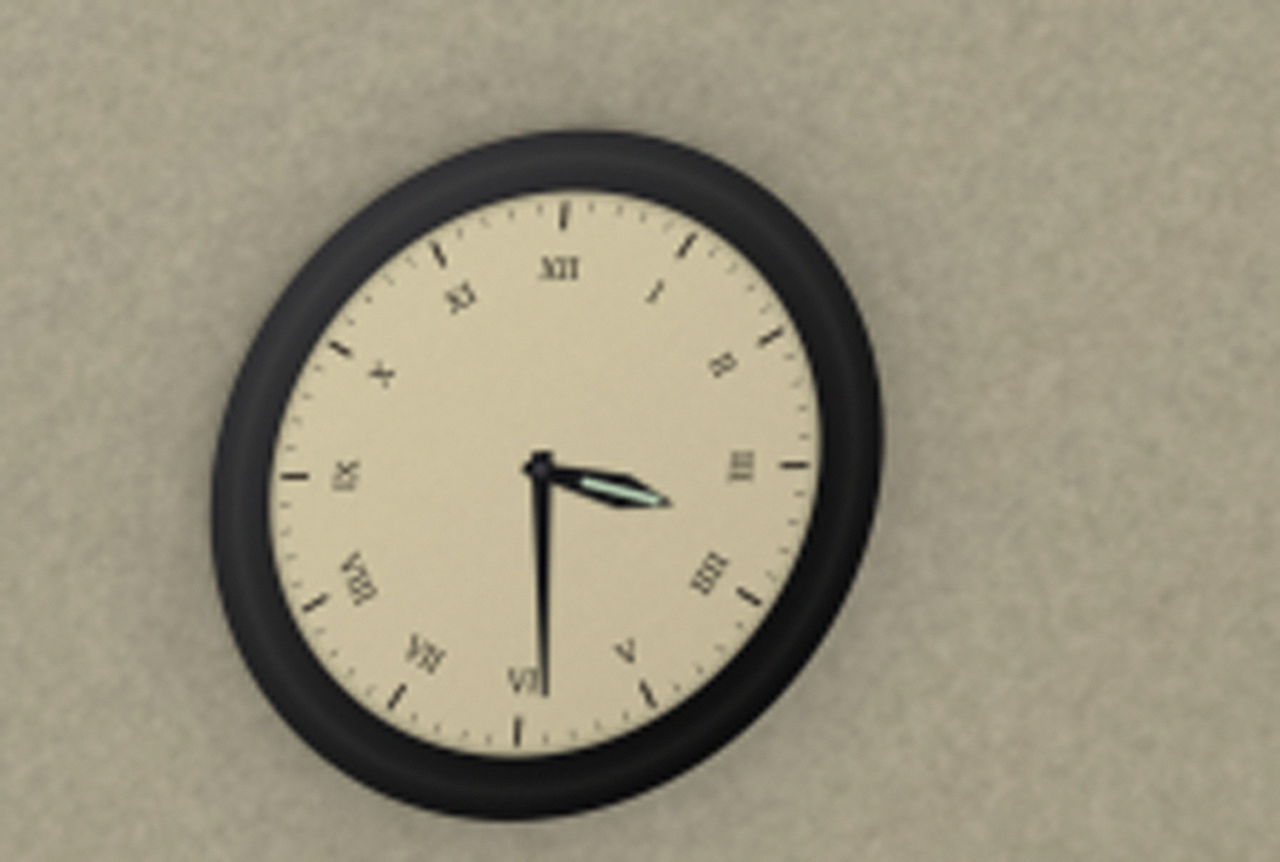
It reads 3,29
